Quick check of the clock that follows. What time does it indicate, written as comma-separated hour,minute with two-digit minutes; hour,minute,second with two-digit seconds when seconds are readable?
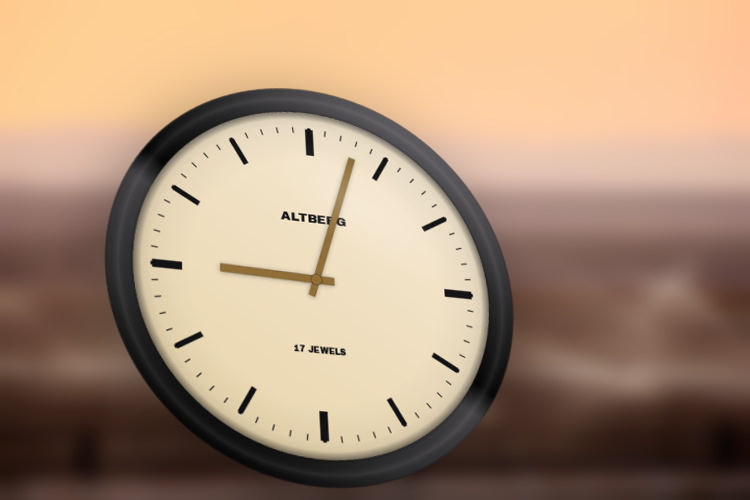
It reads 9,03
